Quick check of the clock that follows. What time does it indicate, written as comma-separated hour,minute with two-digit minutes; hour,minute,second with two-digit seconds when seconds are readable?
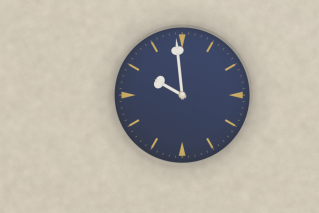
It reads 9,59
